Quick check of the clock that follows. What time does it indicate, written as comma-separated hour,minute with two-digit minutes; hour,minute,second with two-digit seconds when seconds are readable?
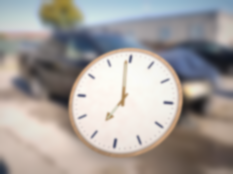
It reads 6,59
